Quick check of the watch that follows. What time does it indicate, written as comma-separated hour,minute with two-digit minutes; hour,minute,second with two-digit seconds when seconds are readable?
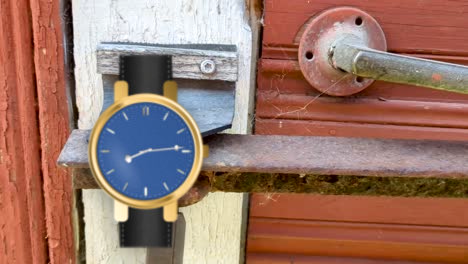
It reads 8,14
